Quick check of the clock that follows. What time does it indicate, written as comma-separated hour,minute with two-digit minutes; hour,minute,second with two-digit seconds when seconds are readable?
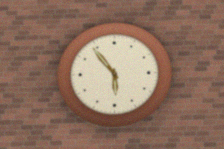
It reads 5,54
